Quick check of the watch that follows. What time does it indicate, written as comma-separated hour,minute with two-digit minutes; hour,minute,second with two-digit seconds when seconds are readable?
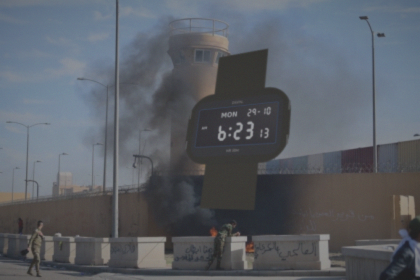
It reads 6,23,13
